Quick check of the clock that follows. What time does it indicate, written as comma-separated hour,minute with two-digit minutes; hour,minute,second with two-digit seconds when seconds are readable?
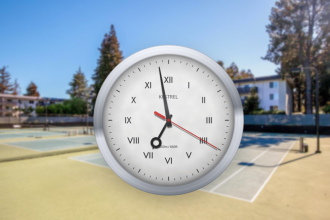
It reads 6,58,20
